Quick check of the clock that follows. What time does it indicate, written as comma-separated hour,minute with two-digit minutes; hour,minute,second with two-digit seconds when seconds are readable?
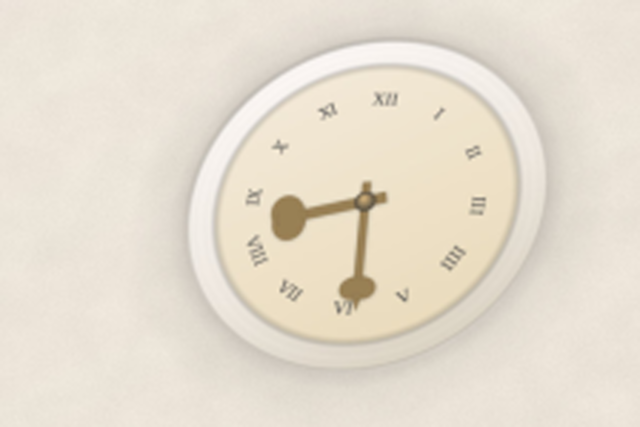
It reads 8,29
